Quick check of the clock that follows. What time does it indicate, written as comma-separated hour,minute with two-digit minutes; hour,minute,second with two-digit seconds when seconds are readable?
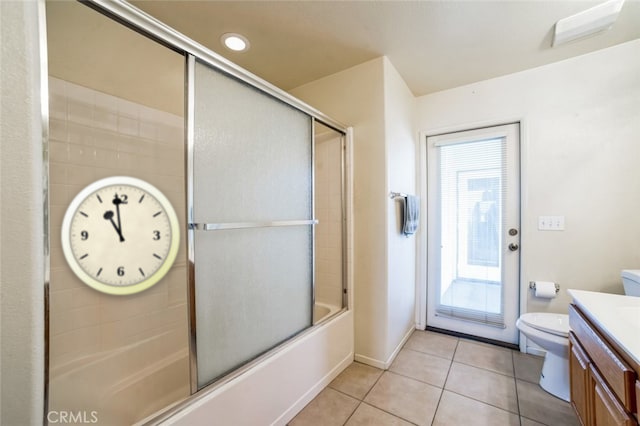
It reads 10,59
